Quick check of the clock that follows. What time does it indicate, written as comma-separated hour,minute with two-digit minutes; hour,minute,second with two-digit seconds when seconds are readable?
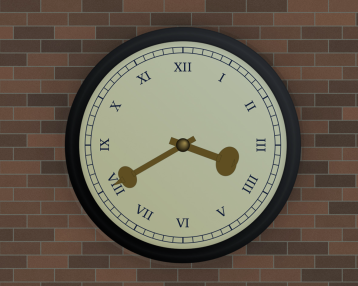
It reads 3,40
